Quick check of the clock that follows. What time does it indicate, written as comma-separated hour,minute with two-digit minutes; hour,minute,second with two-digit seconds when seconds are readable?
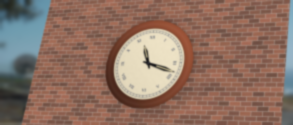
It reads 11,18
